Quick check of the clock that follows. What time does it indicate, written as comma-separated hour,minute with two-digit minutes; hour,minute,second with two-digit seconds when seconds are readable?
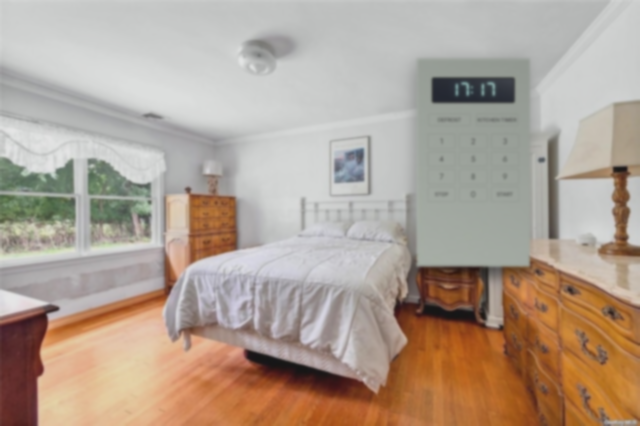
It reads 17,17
